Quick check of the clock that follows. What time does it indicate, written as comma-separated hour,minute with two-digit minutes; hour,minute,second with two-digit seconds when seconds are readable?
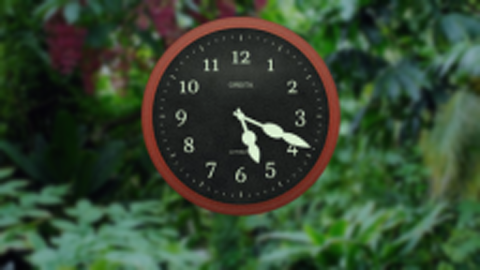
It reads 5,19
